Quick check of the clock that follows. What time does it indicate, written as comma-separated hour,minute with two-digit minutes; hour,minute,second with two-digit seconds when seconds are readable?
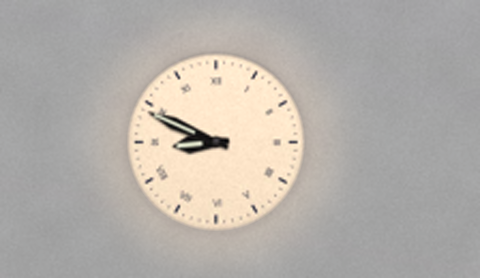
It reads 8,49
